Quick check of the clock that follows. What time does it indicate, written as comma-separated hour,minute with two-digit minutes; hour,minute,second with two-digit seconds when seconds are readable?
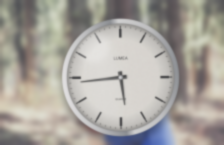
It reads 5,44
